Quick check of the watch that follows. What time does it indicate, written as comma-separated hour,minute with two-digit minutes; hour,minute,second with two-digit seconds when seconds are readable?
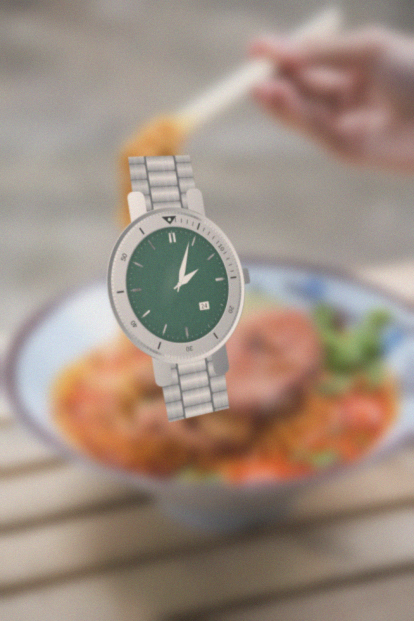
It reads 2,04
